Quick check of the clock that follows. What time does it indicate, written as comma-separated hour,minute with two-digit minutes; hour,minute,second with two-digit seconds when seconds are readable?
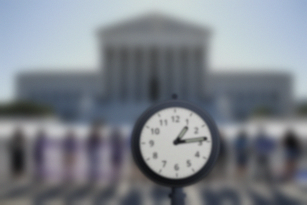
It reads 1,14
